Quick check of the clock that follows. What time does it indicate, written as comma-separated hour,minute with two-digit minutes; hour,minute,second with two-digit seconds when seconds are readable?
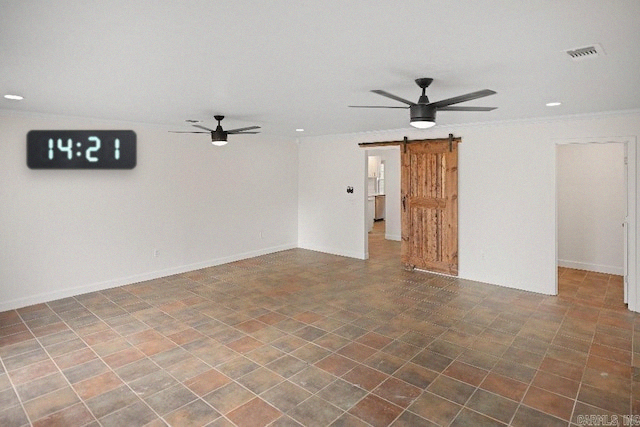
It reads 14,21
